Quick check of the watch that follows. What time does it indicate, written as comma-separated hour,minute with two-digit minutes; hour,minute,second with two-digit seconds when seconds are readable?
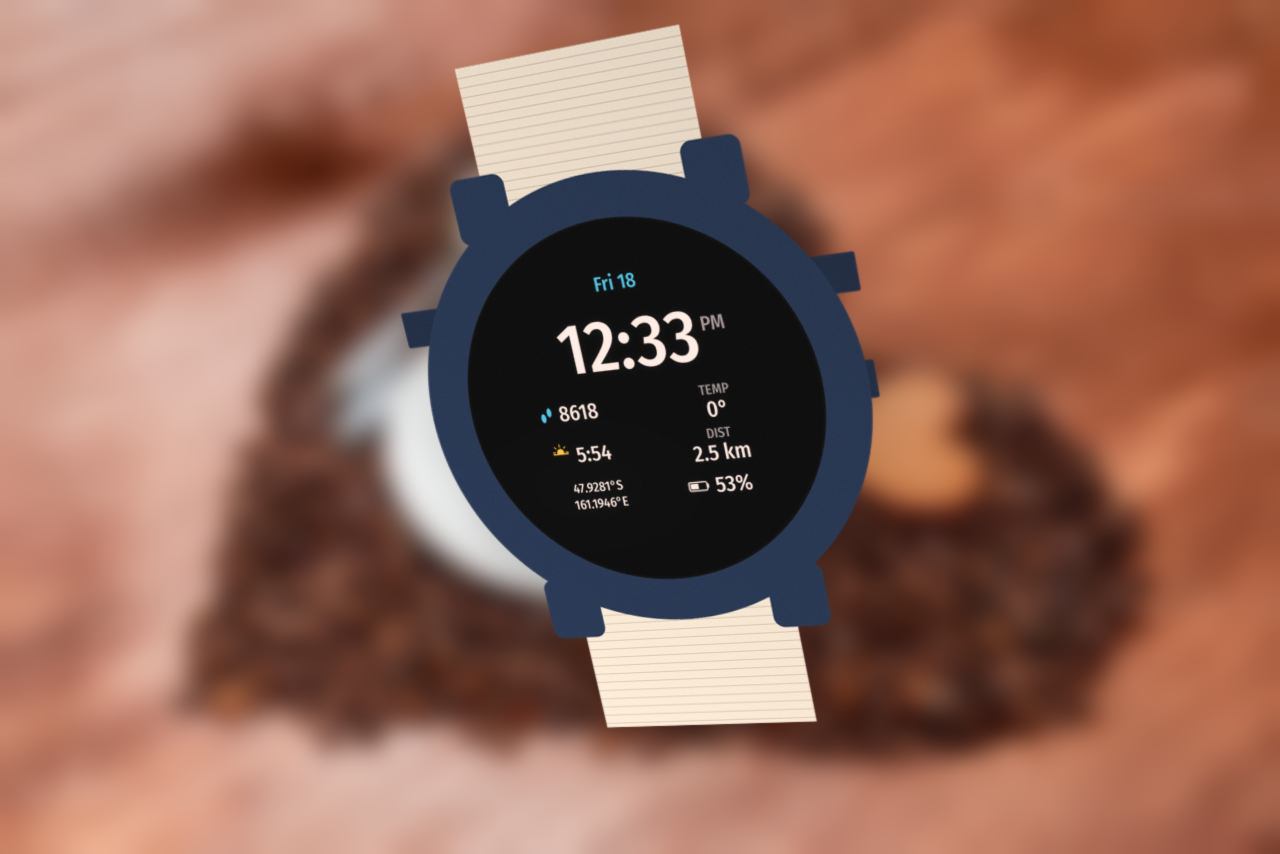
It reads 12,33
